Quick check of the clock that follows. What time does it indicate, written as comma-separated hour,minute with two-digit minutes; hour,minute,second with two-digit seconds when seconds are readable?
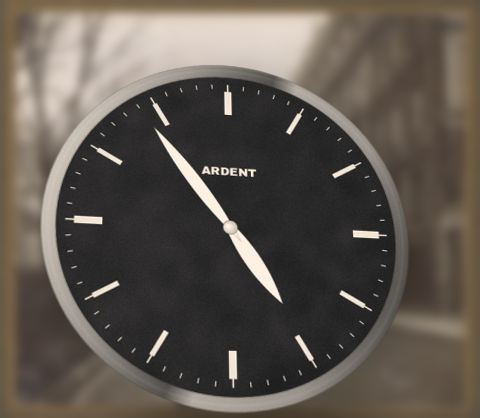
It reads 4,54
